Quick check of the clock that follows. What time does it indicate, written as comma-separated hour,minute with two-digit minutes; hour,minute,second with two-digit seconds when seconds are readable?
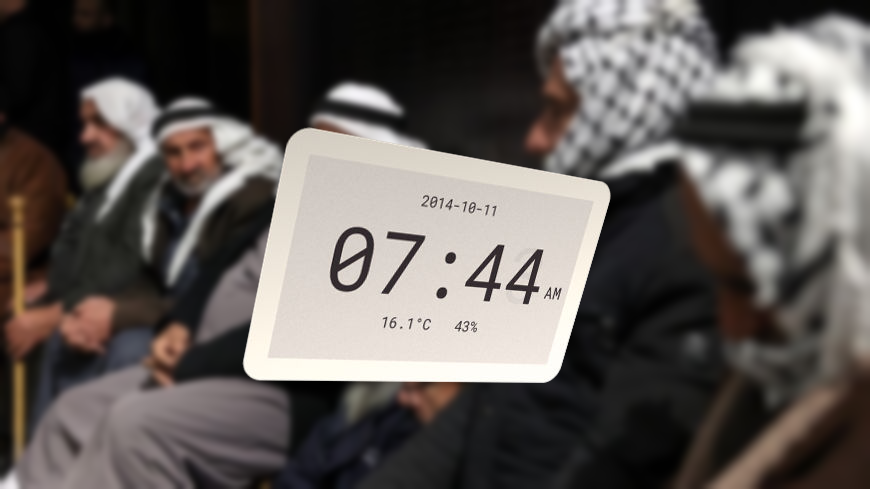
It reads 7,44
